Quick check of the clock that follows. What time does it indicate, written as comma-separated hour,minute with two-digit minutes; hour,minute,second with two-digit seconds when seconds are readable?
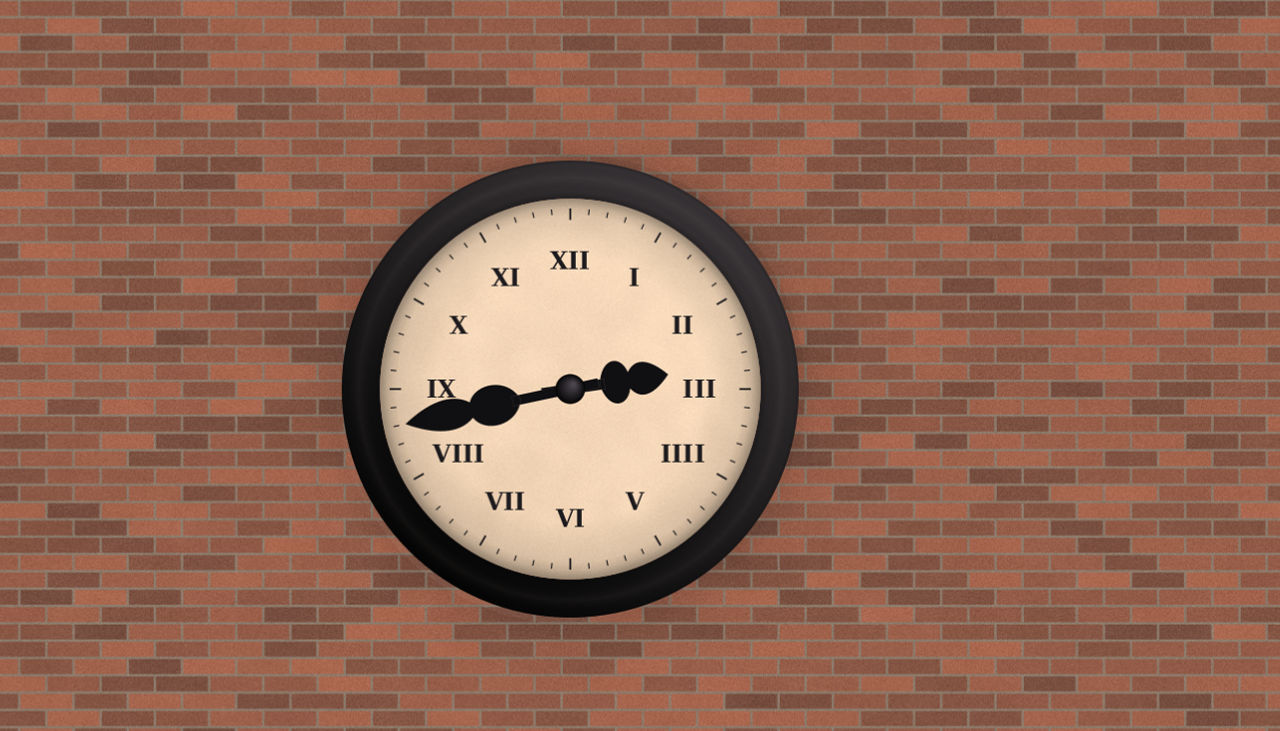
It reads 2,43
